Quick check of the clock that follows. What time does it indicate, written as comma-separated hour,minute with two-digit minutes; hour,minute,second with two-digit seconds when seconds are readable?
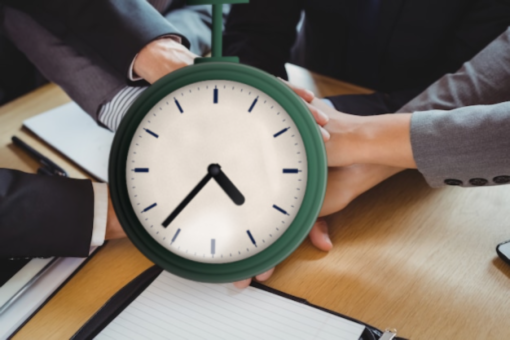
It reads 4,37
